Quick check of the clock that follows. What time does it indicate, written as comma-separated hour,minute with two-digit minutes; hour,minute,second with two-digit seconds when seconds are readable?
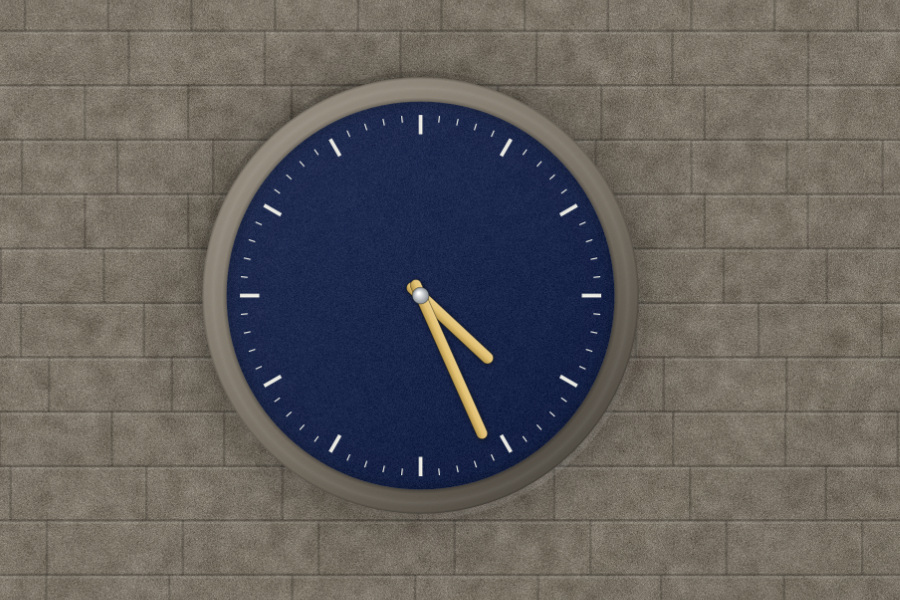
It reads 4,26
